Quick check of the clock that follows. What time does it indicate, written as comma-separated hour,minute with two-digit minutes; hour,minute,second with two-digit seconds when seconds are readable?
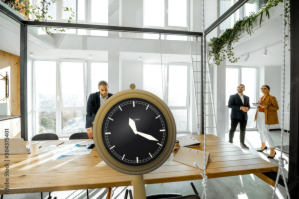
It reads 11,19
